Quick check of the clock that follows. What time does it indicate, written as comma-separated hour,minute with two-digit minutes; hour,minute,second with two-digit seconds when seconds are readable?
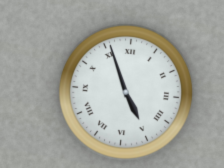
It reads 4,56
